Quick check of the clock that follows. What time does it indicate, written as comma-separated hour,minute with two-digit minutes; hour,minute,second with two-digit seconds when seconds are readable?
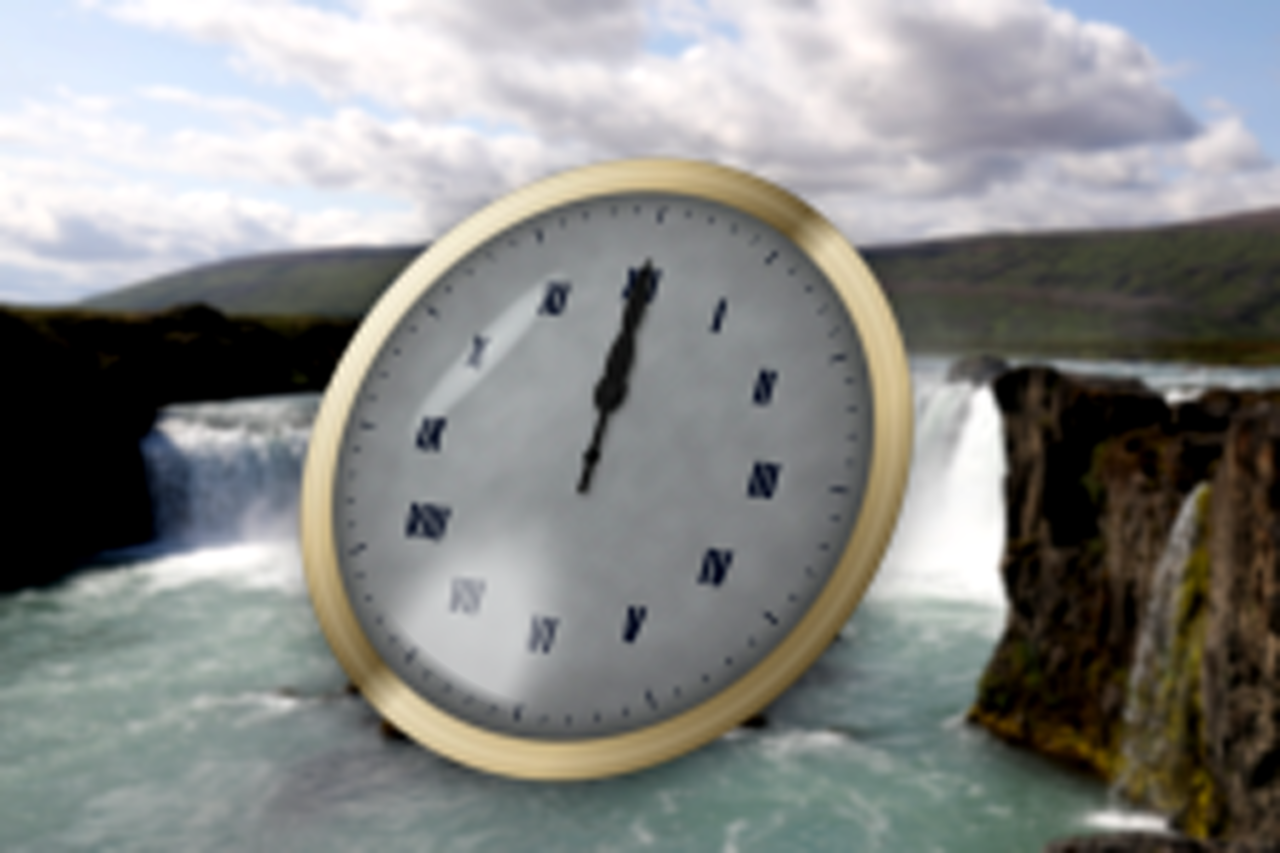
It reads 12,00
